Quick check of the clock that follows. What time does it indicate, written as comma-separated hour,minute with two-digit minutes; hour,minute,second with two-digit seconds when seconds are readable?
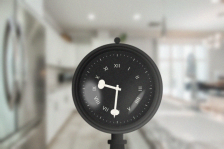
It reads 9,31
